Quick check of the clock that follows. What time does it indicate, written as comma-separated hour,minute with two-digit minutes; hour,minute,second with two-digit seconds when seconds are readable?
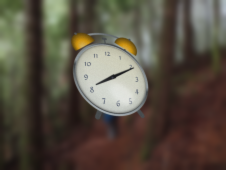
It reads 8,11
